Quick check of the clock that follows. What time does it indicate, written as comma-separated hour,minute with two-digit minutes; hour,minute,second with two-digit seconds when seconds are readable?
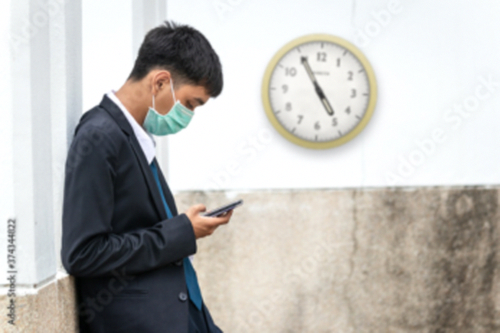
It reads 4,55
